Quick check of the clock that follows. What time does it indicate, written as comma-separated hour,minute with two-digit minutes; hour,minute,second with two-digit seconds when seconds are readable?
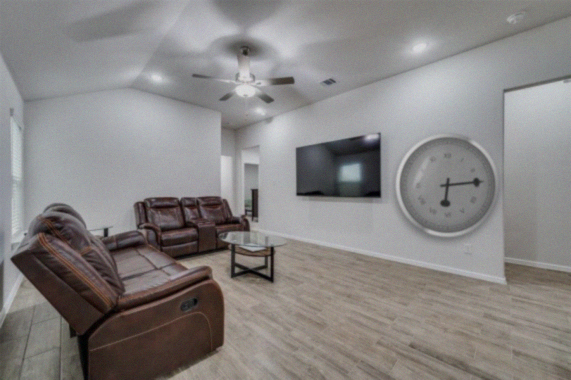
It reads 6,14
